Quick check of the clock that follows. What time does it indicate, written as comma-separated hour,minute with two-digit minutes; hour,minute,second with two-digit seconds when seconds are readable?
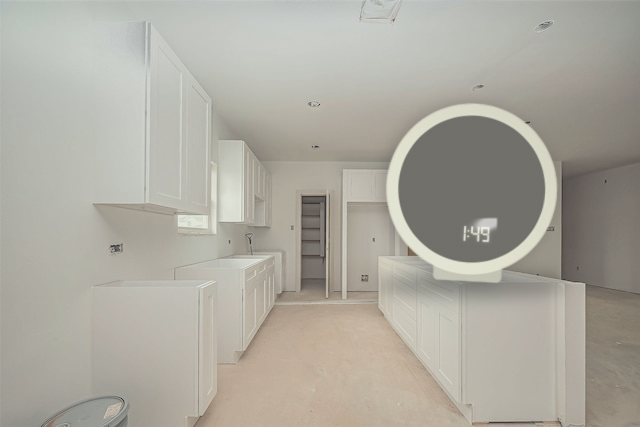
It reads 1,49
